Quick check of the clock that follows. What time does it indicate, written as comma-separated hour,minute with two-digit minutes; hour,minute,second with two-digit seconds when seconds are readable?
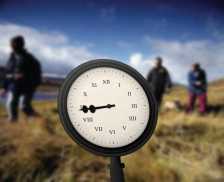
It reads 8,44
